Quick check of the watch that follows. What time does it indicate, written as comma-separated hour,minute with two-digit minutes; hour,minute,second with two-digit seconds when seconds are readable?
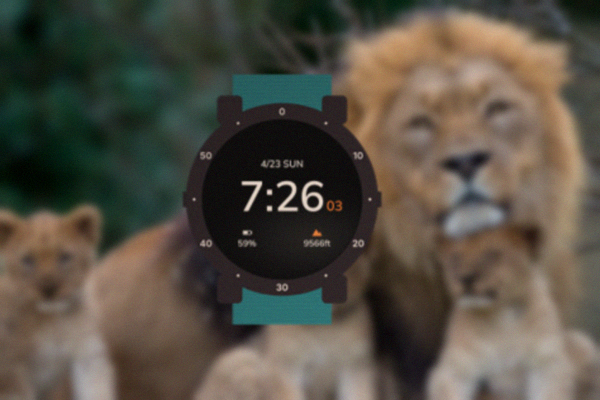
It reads 7,26,03
